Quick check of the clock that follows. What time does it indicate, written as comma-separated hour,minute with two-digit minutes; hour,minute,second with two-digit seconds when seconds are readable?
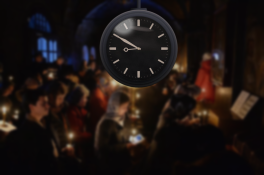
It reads 8,50
